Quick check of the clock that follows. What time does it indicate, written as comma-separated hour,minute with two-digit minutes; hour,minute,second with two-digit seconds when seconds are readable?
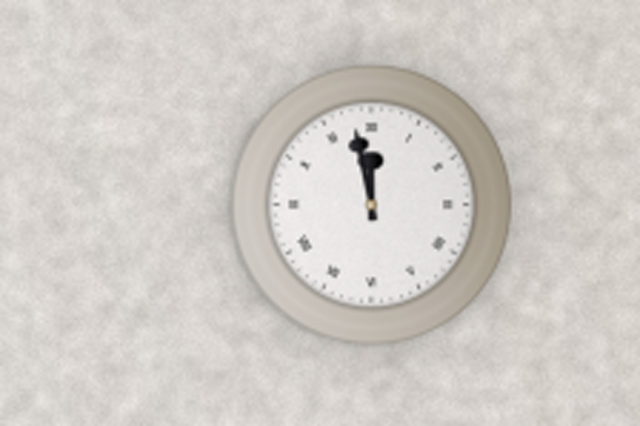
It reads 11,58
